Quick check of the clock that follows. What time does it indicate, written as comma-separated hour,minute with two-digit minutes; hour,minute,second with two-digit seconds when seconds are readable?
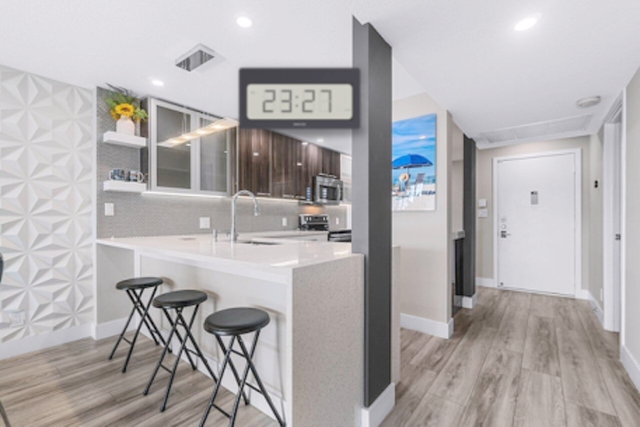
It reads 23,27
